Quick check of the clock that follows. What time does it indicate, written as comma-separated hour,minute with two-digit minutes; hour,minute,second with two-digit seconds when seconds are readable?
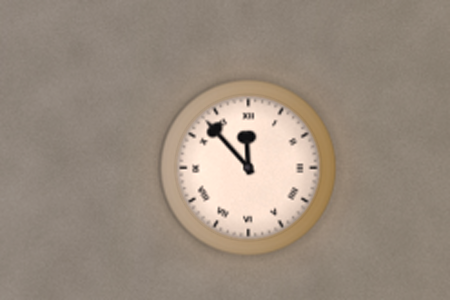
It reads 11,53
